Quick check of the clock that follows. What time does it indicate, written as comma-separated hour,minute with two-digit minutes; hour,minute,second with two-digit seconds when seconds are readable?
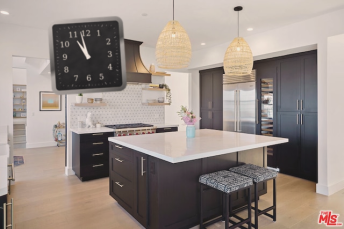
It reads 10,58
